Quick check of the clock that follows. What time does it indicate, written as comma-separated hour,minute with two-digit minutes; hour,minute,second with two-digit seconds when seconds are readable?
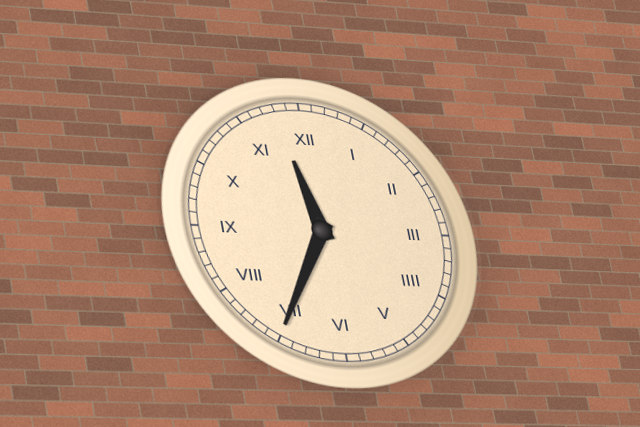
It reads 11,35
